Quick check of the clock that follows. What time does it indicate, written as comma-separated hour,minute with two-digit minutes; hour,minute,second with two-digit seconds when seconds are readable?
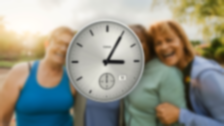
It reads 3,05
